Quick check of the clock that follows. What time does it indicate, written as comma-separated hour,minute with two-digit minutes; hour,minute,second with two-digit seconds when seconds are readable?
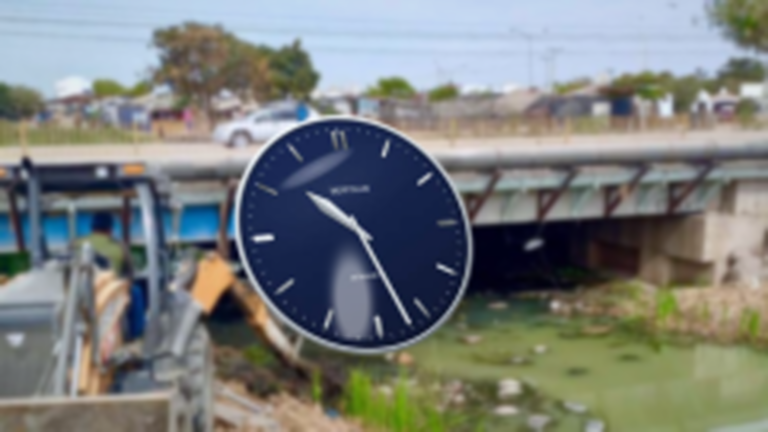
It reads 10,27
